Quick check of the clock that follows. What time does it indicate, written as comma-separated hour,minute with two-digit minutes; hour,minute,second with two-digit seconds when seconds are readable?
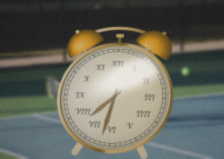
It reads 7,32
